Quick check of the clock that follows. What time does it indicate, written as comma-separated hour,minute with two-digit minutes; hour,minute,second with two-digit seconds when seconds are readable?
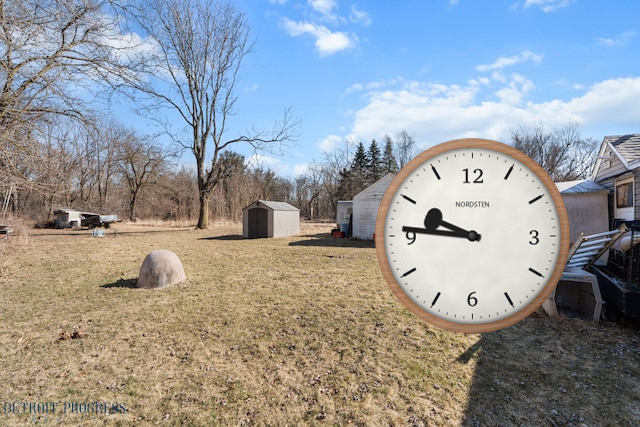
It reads 9,46
